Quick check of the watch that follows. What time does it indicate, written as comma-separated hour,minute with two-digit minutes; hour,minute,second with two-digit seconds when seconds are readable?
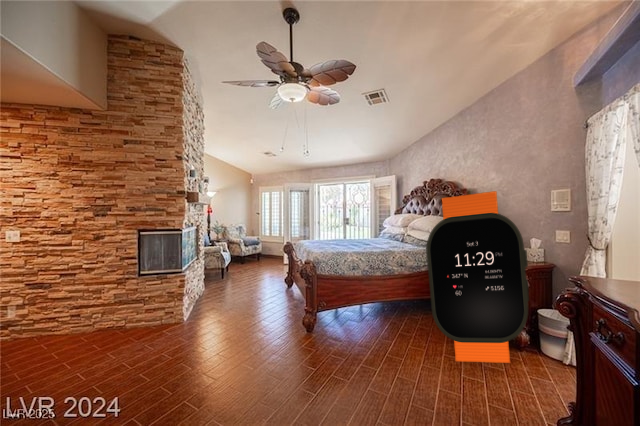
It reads 11,29
